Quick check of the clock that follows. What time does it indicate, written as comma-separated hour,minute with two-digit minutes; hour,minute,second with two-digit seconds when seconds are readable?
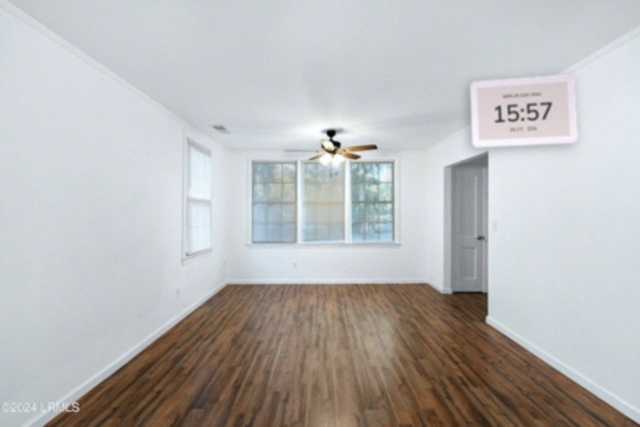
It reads 15,57
